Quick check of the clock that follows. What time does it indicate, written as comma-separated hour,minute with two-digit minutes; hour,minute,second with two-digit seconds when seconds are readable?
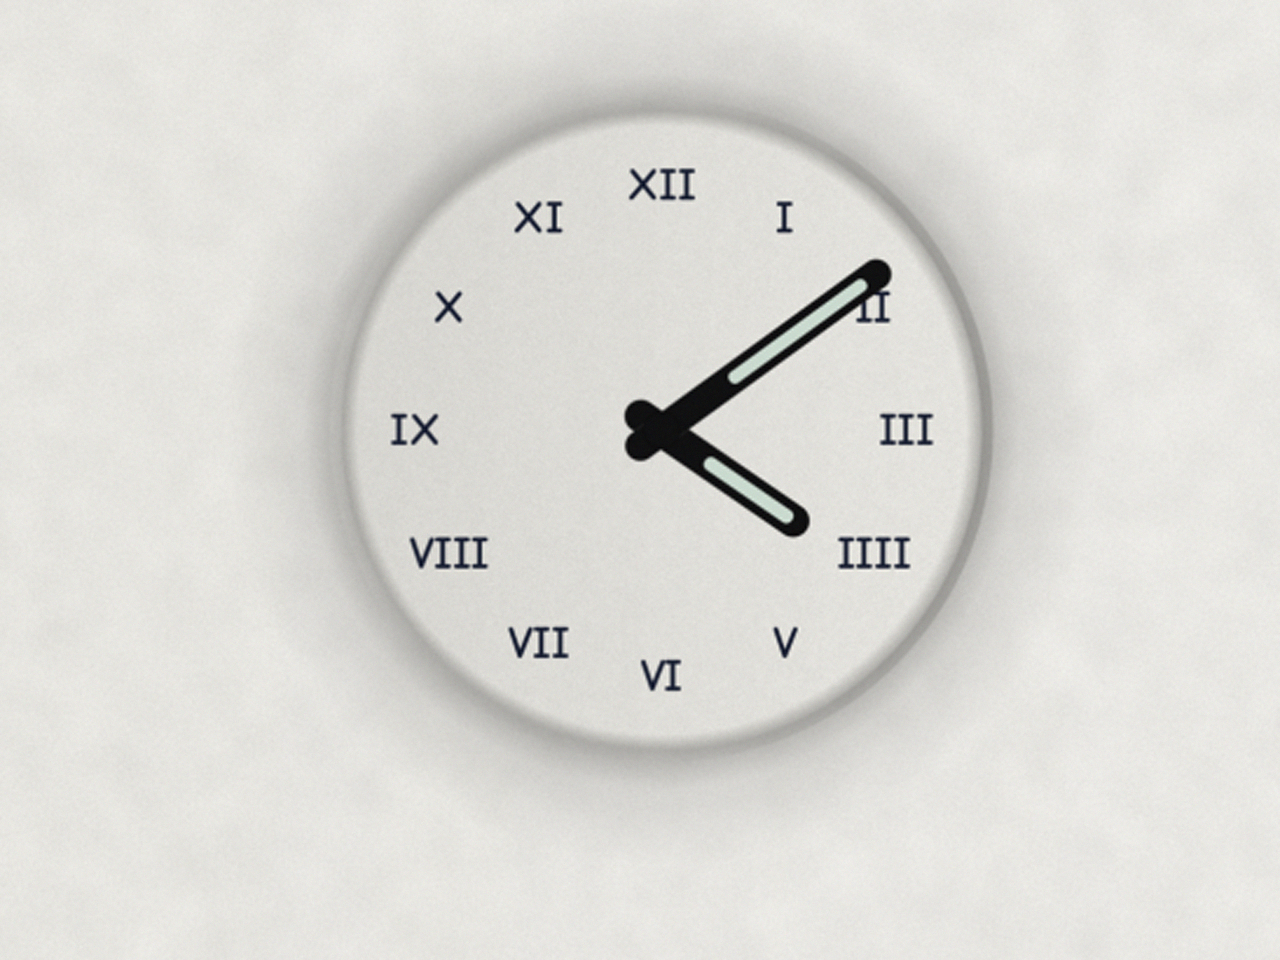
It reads 4,09
